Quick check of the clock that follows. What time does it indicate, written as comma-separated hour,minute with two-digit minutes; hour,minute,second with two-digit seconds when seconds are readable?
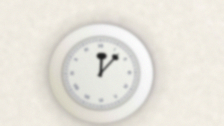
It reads 12,07
